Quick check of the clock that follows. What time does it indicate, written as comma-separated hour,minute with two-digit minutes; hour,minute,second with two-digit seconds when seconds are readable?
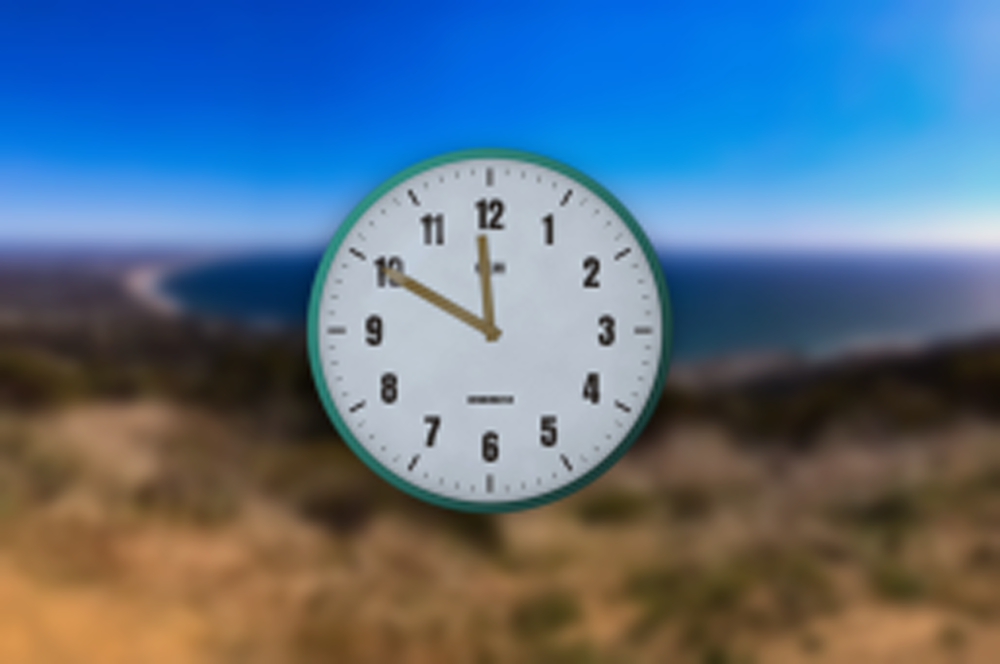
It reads 11,50
